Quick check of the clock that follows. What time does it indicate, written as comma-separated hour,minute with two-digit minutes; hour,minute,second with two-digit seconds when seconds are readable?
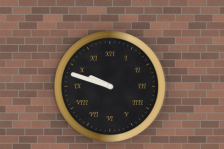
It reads 9,48
